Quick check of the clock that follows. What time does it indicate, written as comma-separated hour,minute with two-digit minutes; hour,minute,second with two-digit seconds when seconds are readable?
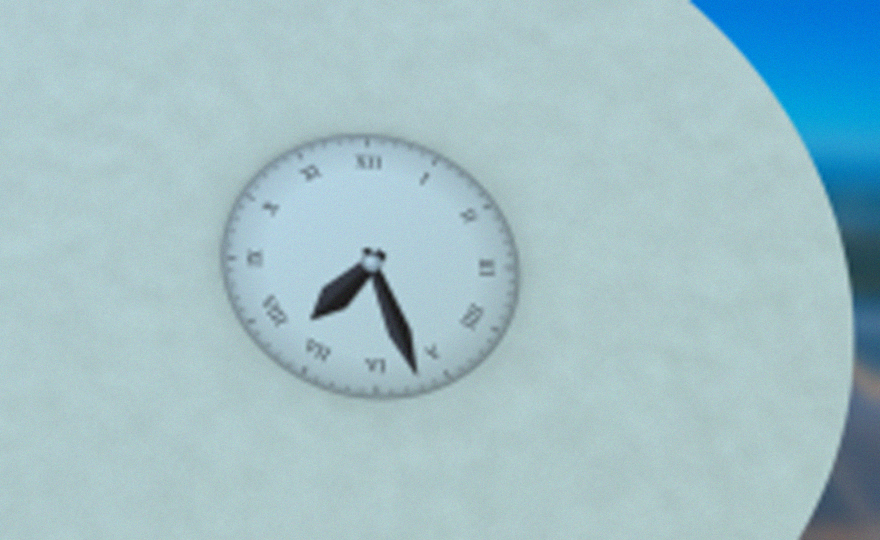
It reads 7,27
